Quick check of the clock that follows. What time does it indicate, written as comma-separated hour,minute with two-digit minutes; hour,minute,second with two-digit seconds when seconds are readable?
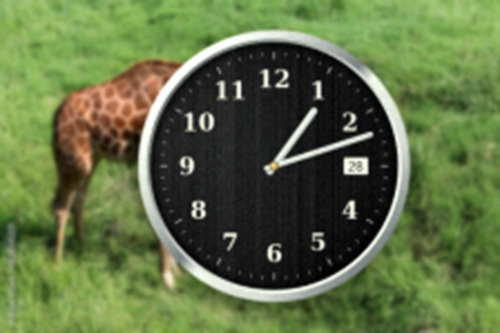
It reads 1,12
